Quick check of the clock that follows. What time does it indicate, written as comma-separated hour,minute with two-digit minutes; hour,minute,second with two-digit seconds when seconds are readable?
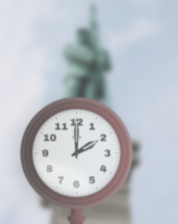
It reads 2,00
